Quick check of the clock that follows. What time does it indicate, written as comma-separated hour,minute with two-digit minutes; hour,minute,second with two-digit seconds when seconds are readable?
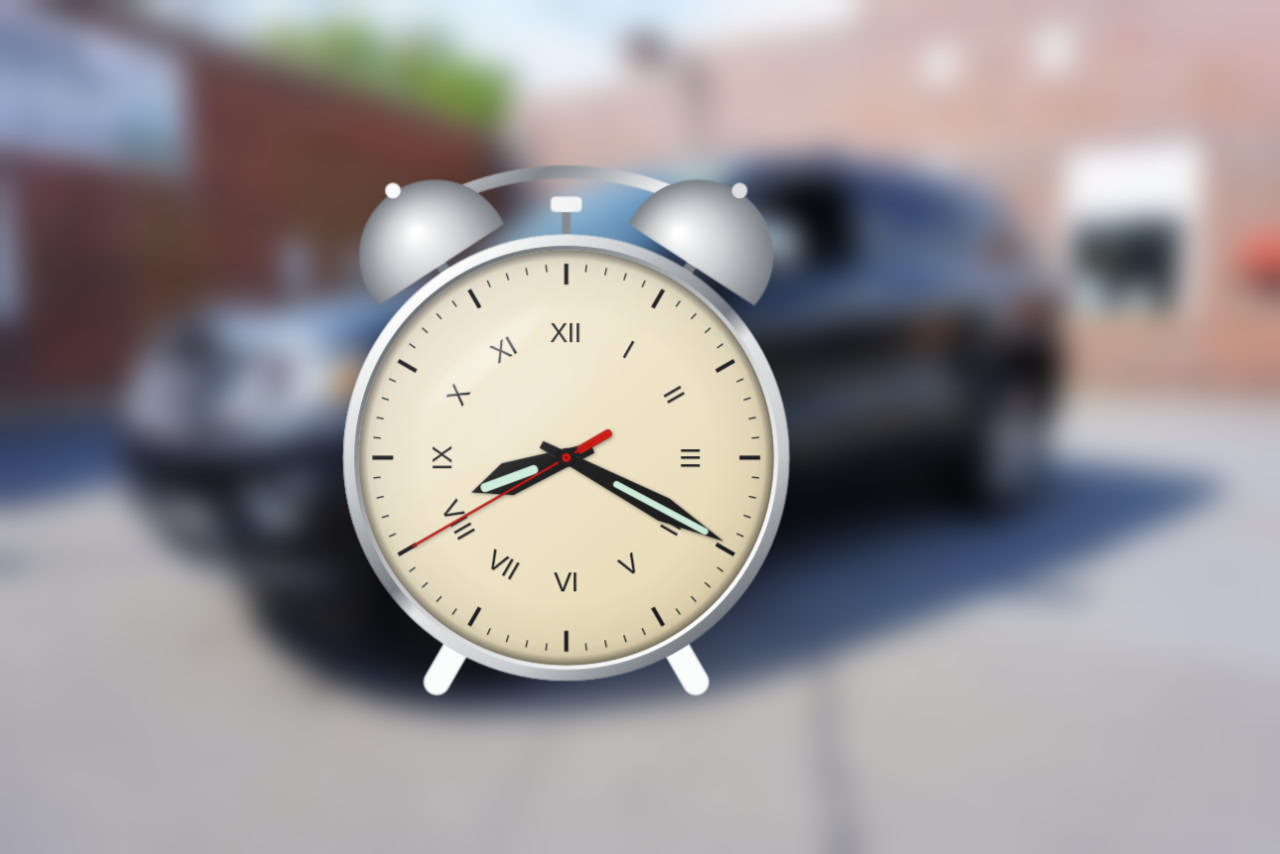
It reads 8,19,40
